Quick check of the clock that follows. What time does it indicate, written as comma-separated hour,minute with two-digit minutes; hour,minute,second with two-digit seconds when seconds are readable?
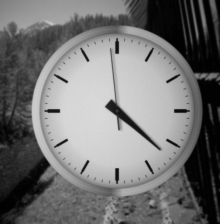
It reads 4,21,59
